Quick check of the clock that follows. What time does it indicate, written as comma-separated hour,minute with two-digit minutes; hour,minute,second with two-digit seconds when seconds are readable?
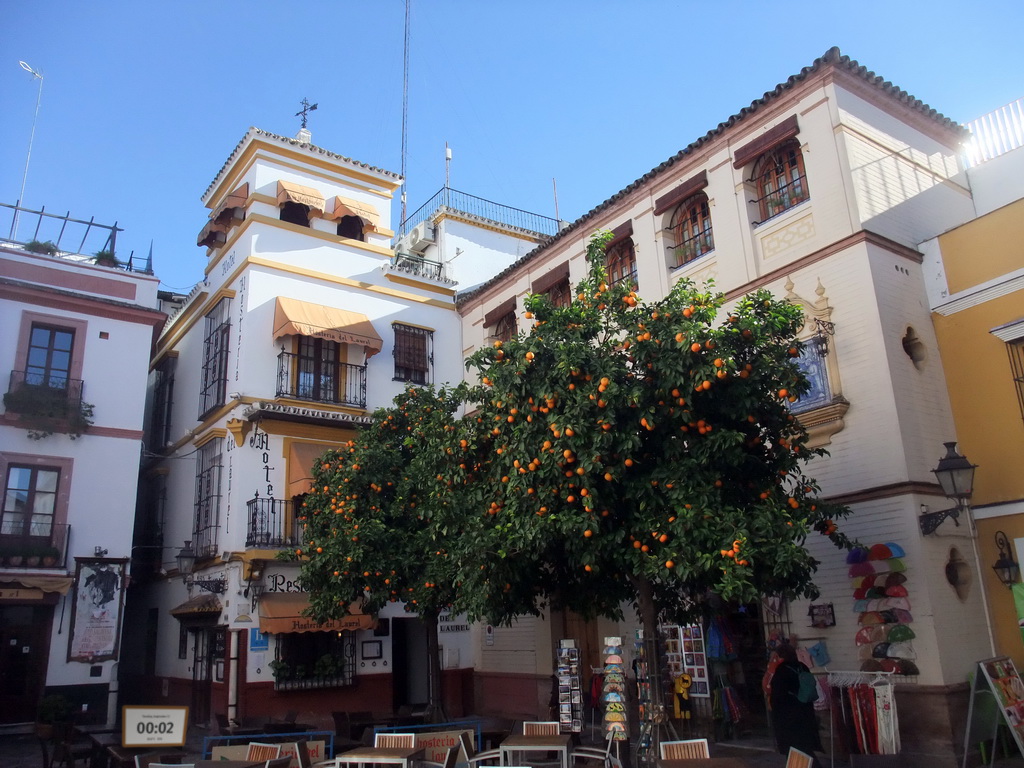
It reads 0,02
